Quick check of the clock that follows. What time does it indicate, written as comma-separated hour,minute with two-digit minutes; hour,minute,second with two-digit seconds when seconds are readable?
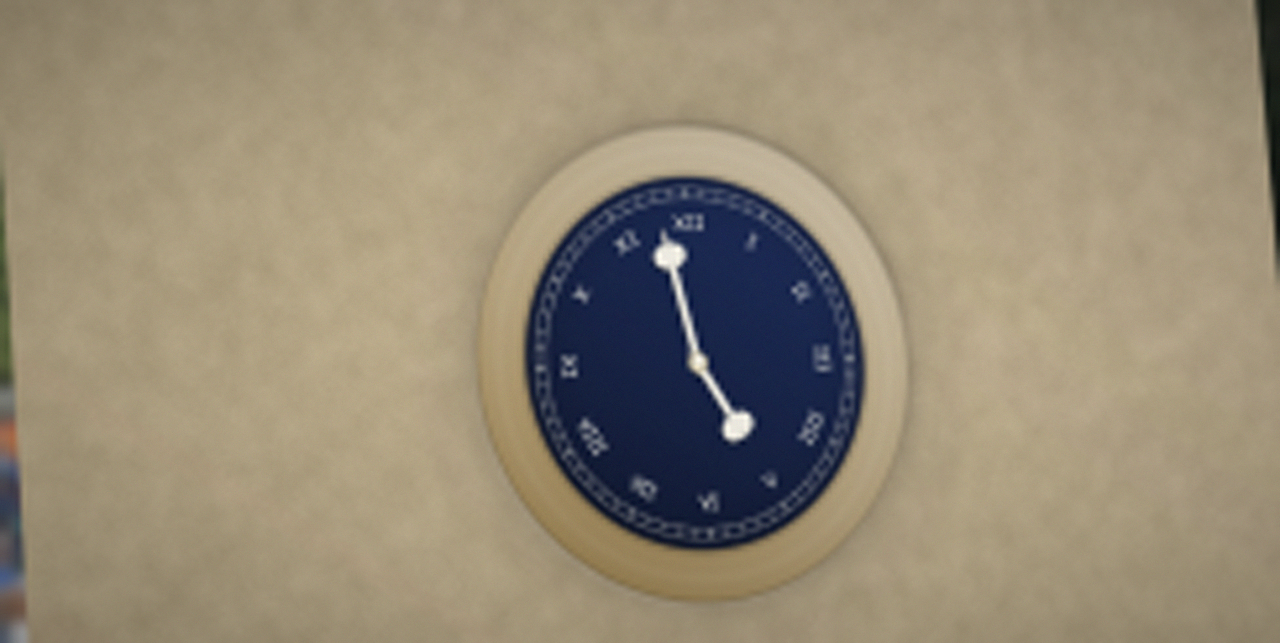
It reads 4,58
